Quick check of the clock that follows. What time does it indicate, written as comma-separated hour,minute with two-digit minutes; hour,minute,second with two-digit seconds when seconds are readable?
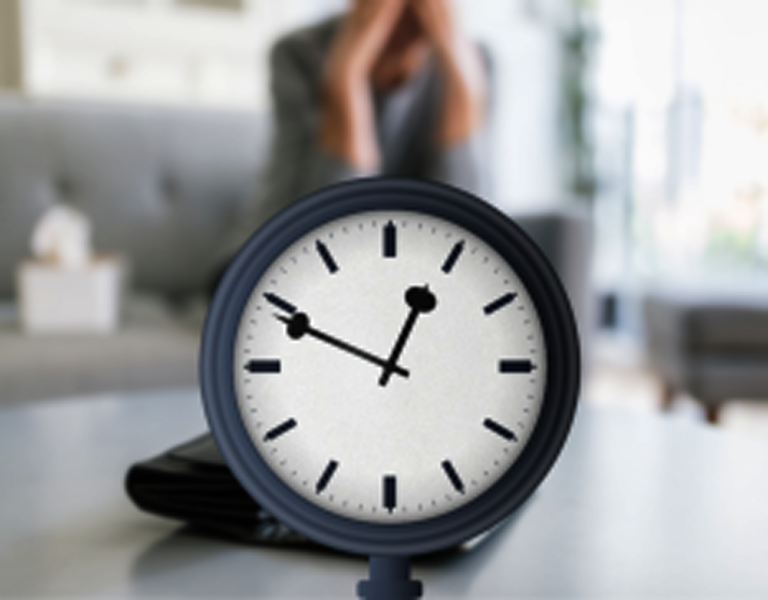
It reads 12,49
